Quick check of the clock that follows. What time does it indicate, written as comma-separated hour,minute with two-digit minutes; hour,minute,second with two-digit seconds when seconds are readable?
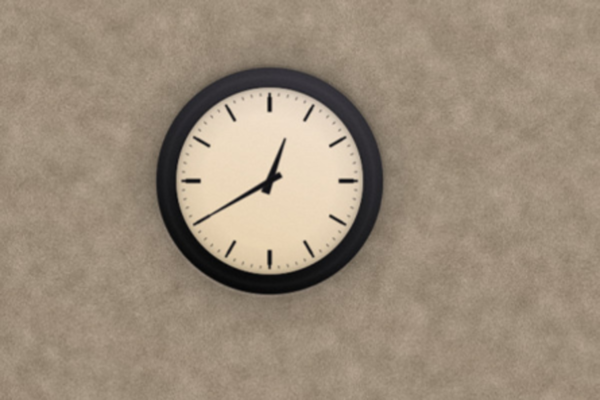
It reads 12,40
